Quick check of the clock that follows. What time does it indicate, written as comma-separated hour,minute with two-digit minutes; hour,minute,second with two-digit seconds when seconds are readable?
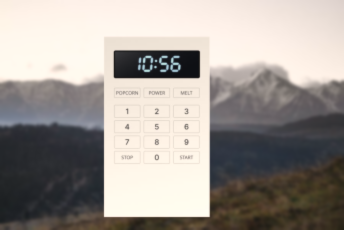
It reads 10,56
